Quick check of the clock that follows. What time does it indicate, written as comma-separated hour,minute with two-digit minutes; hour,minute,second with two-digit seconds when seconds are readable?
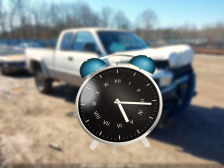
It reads 5,16
